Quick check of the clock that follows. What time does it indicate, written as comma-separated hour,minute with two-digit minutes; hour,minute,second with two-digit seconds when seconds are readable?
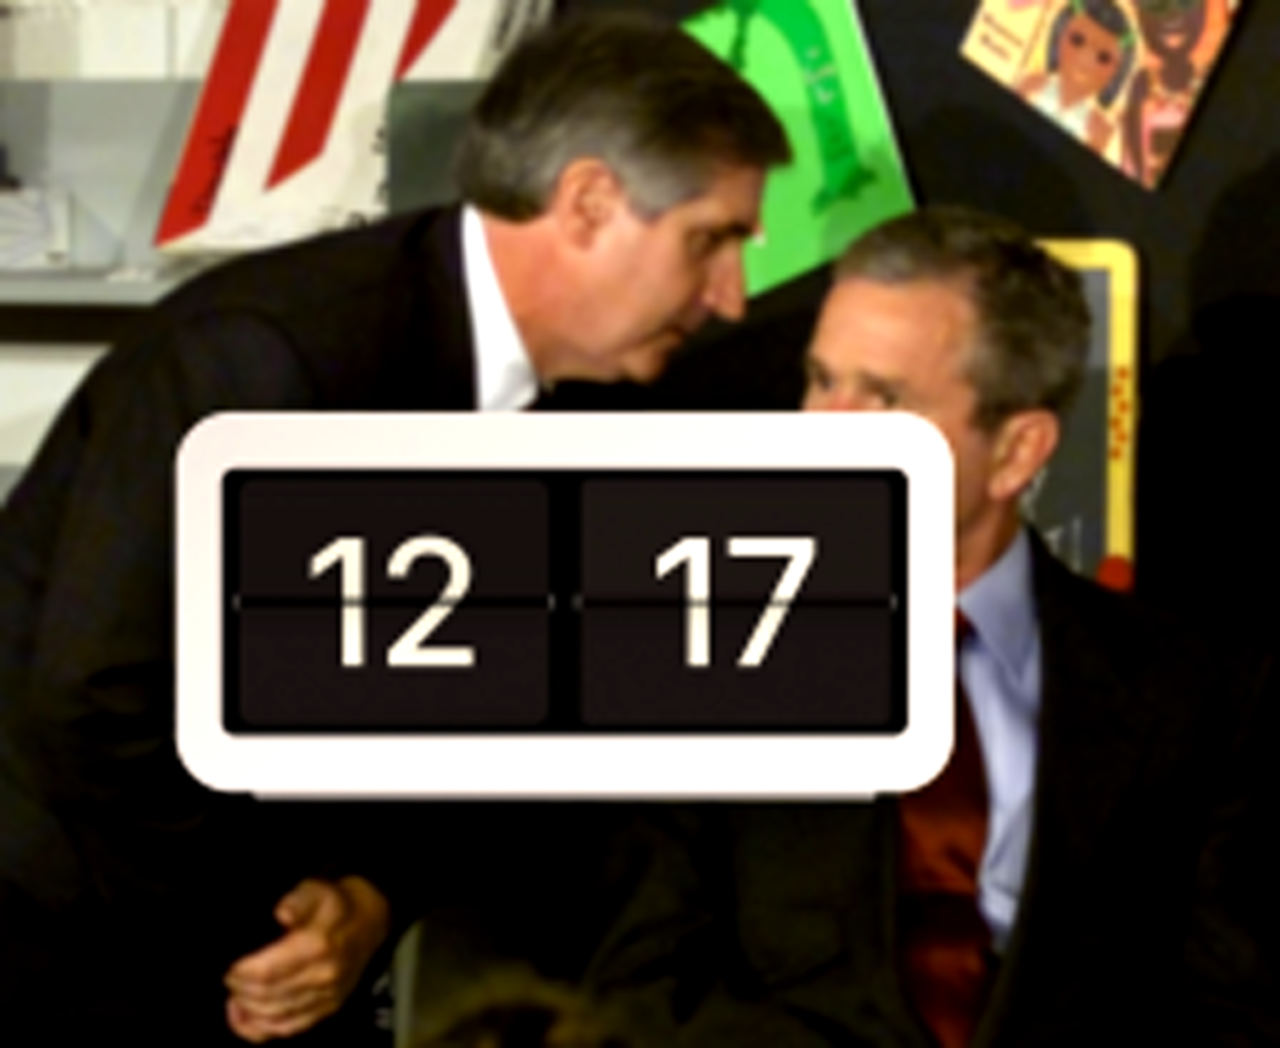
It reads 12,17
